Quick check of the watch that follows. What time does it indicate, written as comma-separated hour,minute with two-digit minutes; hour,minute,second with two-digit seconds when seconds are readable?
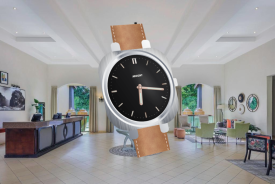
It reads 6,17
